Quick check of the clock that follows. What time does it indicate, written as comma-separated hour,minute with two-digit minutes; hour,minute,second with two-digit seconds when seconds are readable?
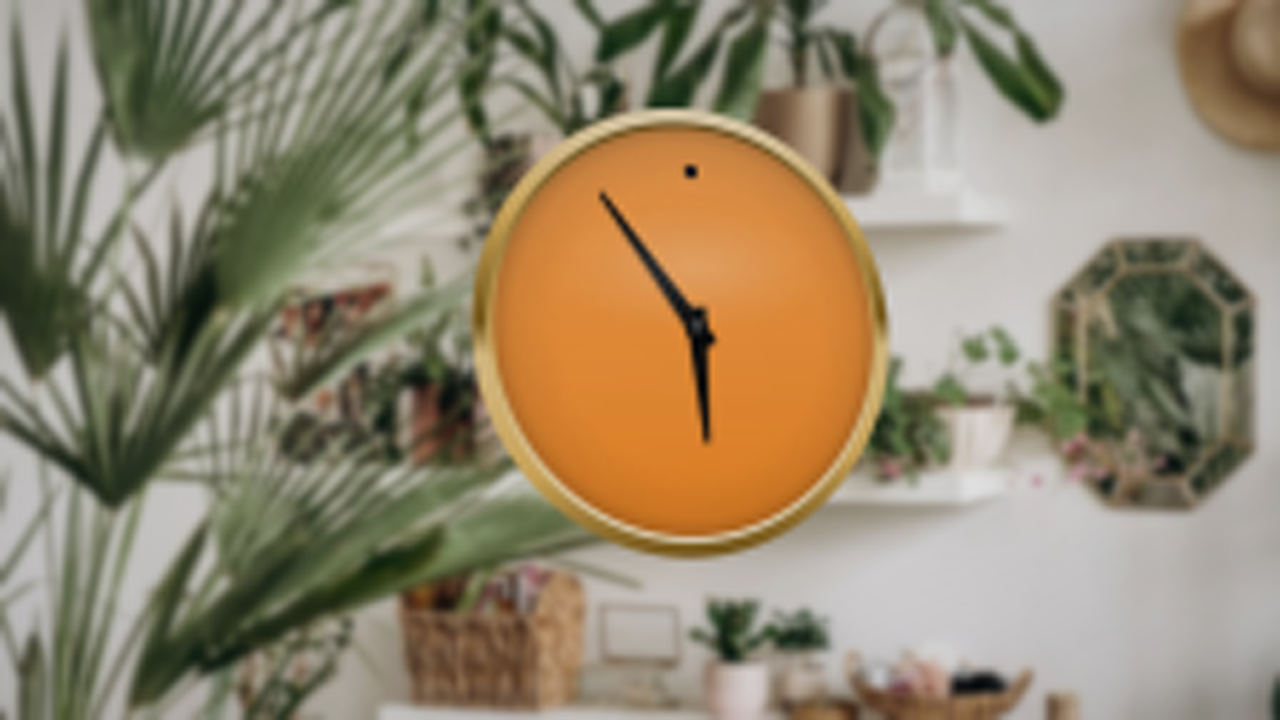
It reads 5,54
